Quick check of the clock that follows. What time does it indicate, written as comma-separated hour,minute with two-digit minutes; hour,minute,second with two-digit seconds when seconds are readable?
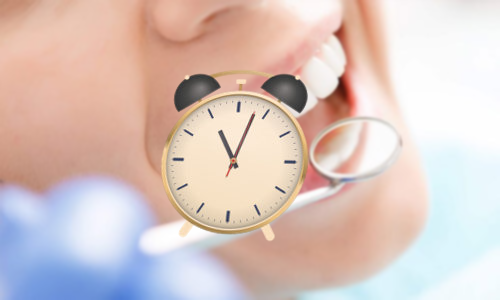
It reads 11,03,03
